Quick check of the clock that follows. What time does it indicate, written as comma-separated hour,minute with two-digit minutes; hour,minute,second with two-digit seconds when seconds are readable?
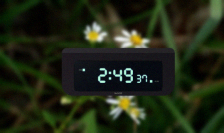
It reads 2,49,37
